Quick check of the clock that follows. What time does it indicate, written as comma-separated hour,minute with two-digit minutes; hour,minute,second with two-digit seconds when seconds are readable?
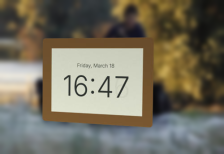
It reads 16,47
